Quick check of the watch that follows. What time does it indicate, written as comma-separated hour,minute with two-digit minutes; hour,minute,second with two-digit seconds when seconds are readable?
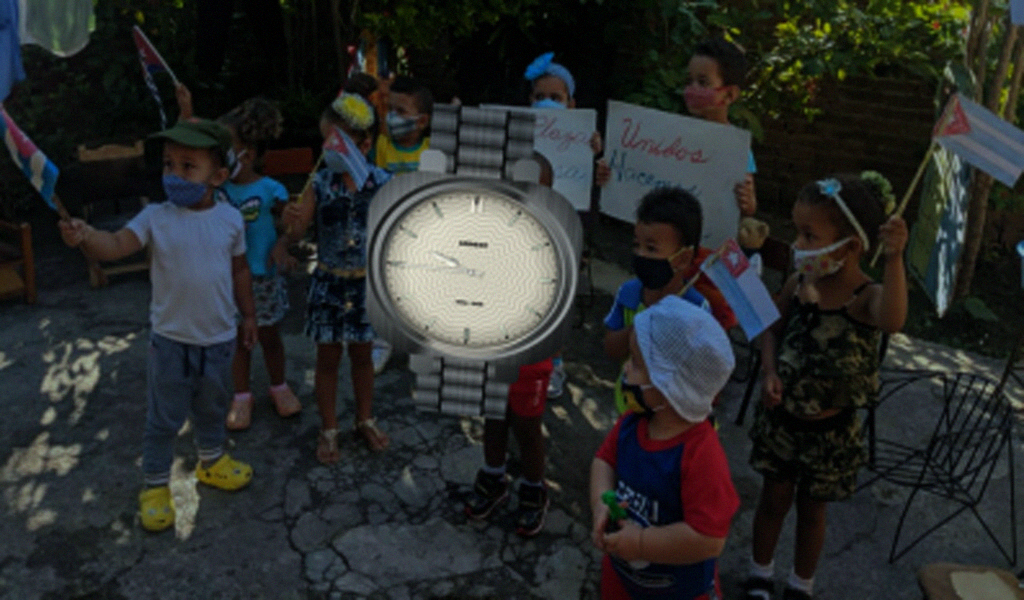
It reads 9,45
